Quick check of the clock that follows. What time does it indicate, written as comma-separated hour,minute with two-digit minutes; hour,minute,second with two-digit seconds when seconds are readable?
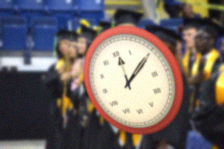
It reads 12,10
